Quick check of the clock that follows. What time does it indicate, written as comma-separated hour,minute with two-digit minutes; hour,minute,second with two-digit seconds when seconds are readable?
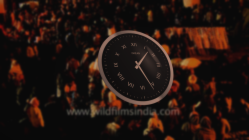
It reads 1,26
